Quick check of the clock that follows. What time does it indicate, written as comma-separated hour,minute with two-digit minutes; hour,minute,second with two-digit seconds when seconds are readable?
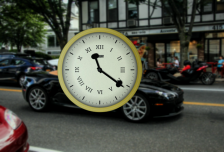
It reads 11,21
